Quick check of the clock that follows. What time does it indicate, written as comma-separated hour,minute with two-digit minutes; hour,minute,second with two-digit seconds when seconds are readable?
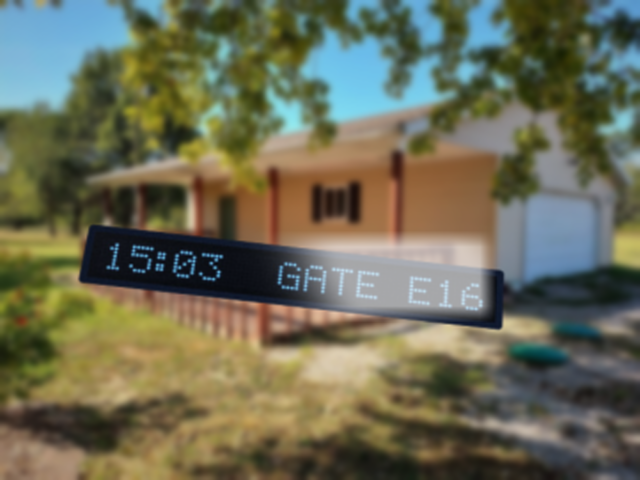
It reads 15,03
